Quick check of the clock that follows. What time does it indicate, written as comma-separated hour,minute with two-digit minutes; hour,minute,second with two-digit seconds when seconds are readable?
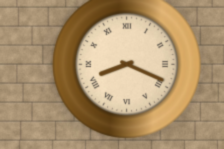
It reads 8,19
